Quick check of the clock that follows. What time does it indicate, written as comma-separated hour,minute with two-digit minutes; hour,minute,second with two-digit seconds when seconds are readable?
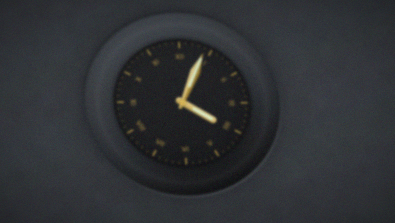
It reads 4,04
